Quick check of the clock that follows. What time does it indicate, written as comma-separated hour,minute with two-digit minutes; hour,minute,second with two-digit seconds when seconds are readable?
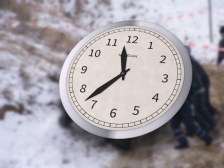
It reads 11,37
